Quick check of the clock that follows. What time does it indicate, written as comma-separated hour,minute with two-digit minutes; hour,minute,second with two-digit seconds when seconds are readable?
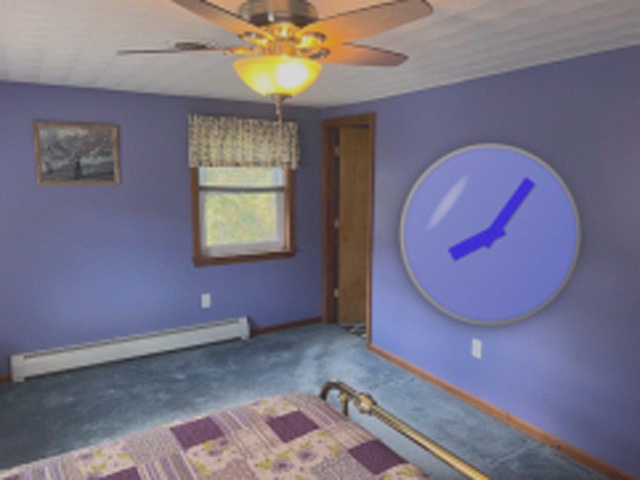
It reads 8,06
